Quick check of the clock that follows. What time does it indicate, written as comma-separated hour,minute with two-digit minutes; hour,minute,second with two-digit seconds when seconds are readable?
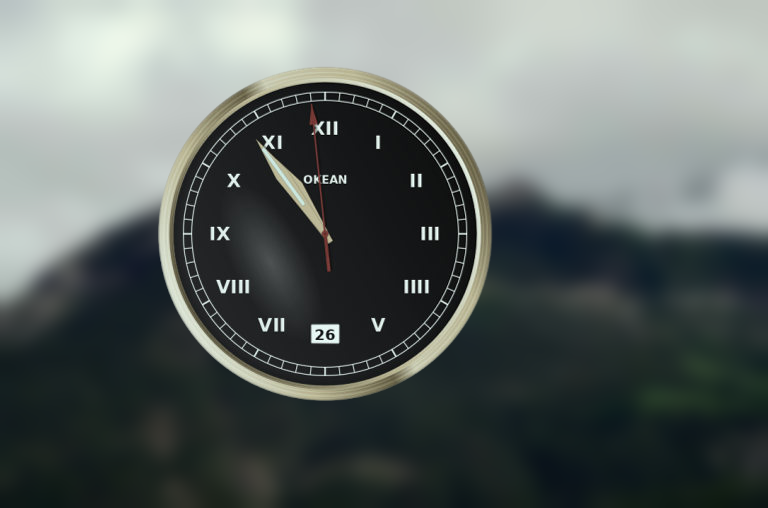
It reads 10,53,59
